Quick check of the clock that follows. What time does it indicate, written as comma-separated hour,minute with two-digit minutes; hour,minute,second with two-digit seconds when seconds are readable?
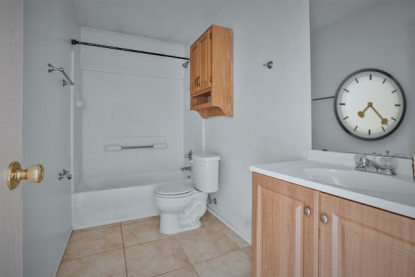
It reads 7,23
